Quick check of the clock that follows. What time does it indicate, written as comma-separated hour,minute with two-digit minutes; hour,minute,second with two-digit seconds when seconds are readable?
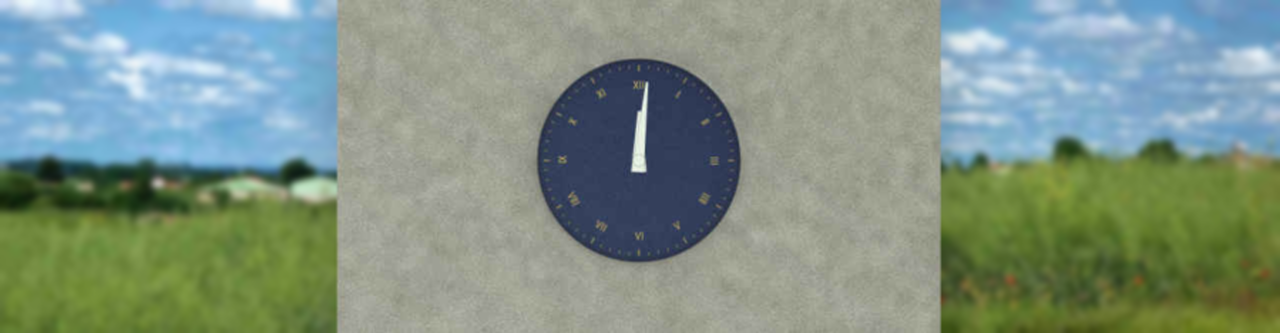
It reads 12,01
